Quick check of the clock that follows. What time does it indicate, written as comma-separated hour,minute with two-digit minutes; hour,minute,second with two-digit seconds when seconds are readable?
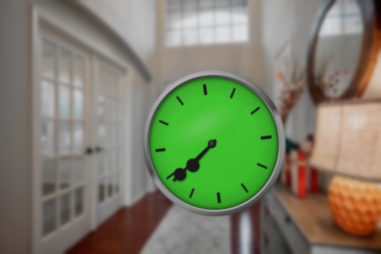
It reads 7,39
